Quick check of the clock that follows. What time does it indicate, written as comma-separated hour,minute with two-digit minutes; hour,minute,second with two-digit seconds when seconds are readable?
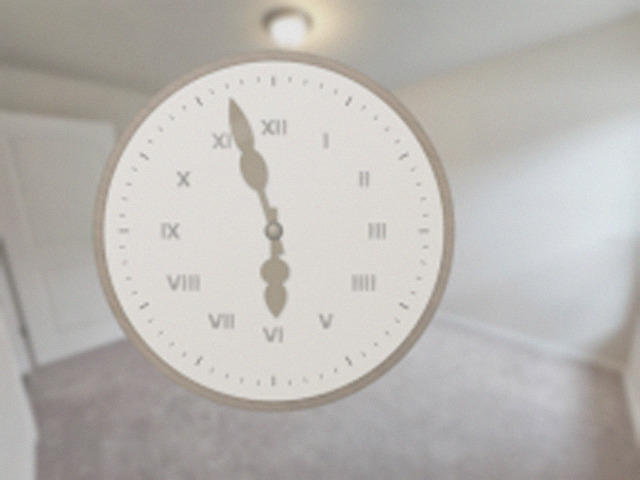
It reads 5,57
